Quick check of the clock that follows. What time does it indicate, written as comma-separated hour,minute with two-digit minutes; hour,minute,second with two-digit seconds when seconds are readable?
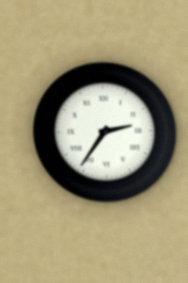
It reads 2,36
